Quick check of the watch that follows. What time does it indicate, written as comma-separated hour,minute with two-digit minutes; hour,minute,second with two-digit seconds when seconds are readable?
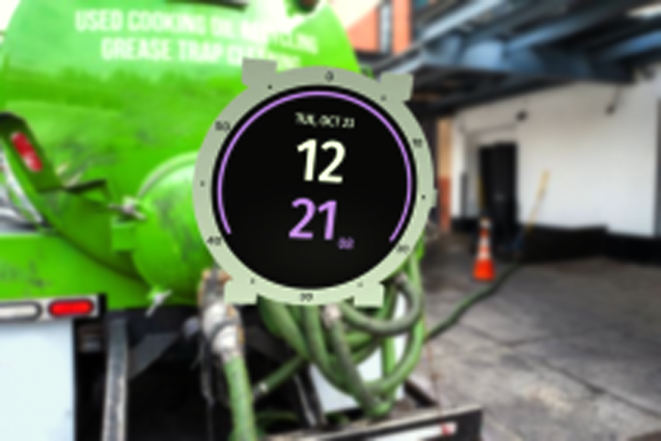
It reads 12,21
